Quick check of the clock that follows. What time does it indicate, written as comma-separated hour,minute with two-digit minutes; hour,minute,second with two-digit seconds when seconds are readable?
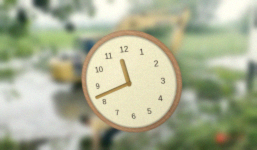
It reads 11,42
